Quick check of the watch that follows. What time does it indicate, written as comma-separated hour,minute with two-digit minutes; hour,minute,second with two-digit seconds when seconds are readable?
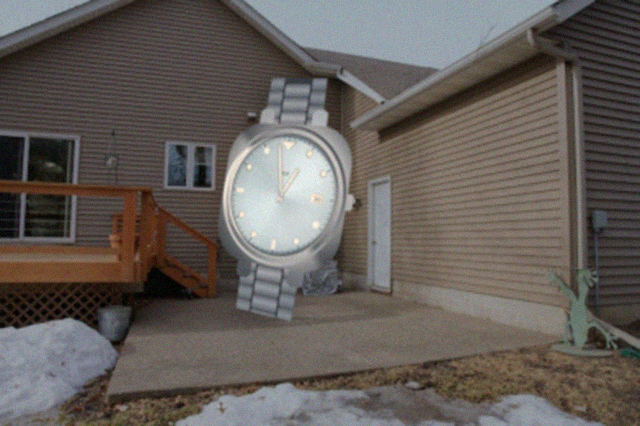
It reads 12,58
